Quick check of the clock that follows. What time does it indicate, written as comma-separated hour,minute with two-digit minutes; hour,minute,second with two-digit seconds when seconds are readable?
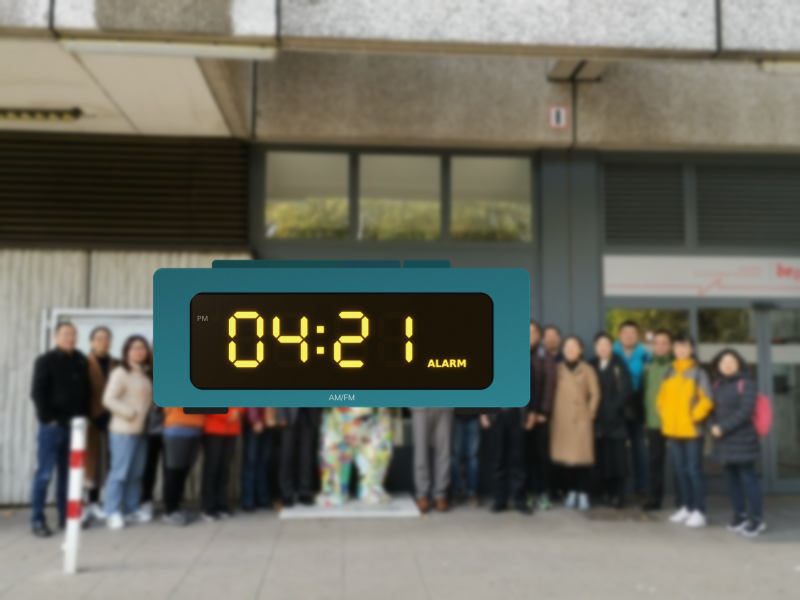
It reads 4,21
